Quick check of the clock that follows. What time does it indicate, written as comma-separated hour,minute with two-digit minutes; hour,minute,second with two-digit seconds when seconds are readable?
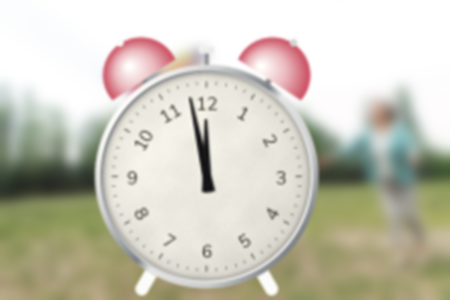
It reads 11,58
